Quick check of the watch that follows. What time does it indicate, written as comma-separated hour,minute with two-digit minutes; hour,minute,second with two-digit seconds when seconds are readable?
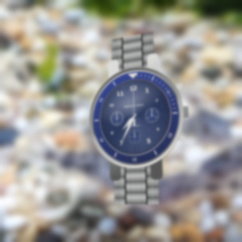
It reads 7,35
